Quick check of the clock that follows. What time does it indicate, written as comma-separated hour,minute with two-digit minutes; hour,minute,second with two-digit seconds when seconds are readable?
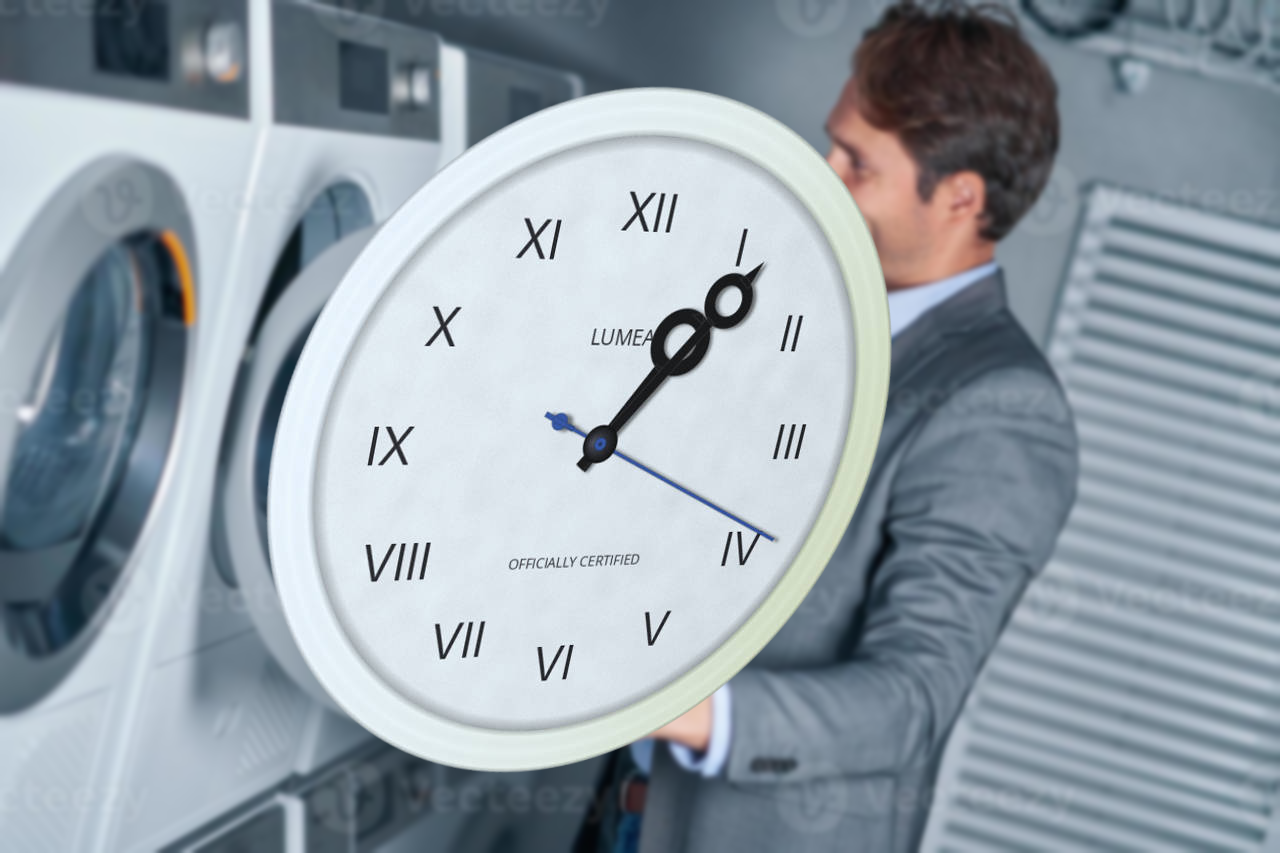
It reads 1,06,19
